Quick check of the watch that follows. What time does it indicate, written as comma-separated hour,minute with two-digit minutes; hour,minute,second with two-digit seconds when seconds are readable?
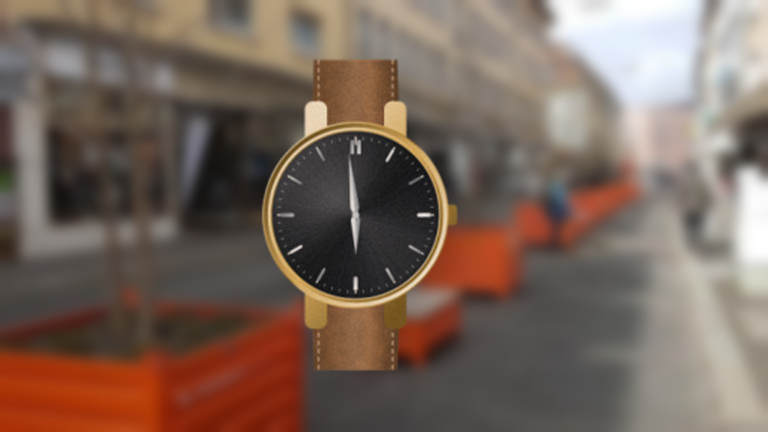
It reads 5,59
